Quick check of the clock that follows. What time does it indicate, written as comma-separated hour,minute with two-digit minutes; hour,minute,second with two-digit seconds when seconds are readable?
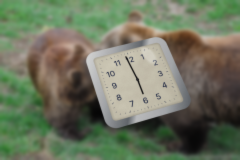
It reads 5,59
